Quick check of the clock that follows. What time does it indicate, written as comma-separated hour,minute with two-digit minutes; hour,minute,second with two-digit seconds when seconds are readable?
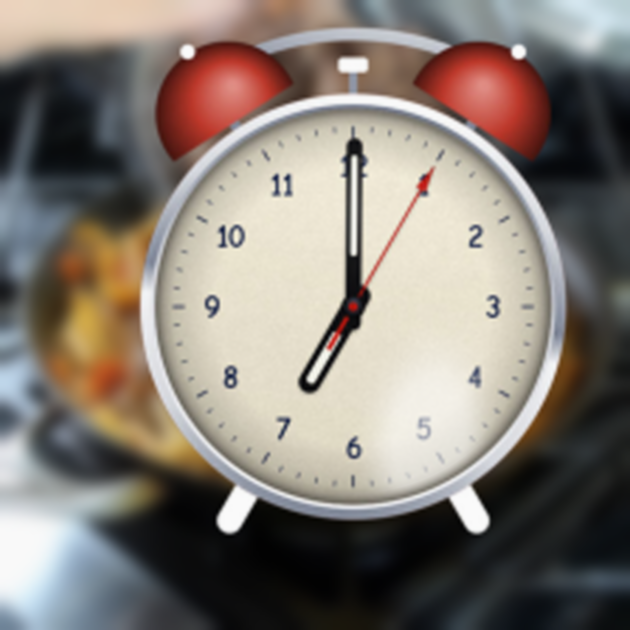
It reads 7,00,05
